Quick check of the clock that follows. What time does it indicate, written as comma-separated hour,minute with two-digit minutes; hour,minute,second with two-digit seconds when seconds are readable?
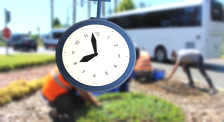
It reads 7,58
